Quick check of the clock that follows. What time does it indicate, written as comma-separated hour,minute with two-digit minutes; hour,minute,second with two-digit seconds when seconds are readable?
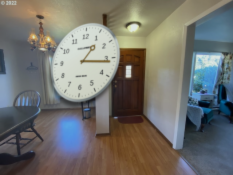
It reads 1,16
